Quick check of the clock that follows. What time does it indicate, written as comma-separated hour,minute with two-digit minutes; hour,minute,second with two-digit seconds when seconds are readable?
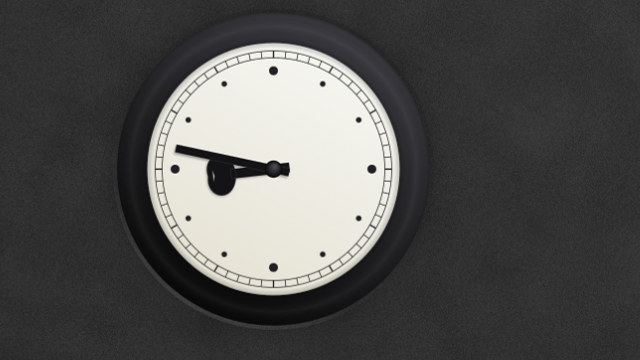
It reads 8,47
